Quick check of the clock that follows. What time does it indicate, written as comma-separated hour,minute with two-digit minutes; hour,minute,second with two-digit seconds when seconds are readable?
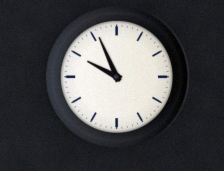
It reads 9,56
